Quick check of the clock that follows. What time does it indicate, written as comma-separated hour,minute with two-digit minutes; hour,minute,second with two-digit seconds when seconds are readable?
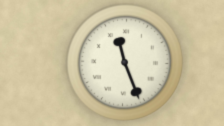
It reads 11,26
